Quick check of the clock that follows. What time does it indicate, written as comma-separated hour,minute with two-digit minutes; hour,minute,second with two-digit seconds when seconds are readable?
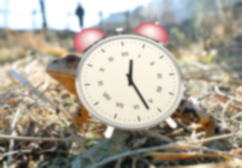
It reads 12,27
